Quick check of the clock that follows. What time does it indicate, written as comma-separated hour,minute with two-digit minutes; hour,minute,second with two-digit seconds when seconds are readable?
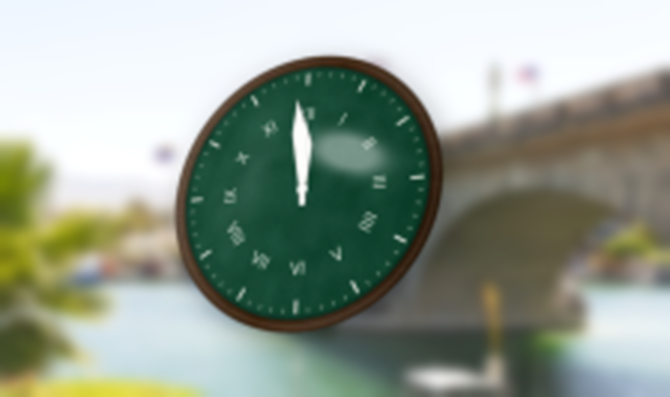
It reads 11,59
